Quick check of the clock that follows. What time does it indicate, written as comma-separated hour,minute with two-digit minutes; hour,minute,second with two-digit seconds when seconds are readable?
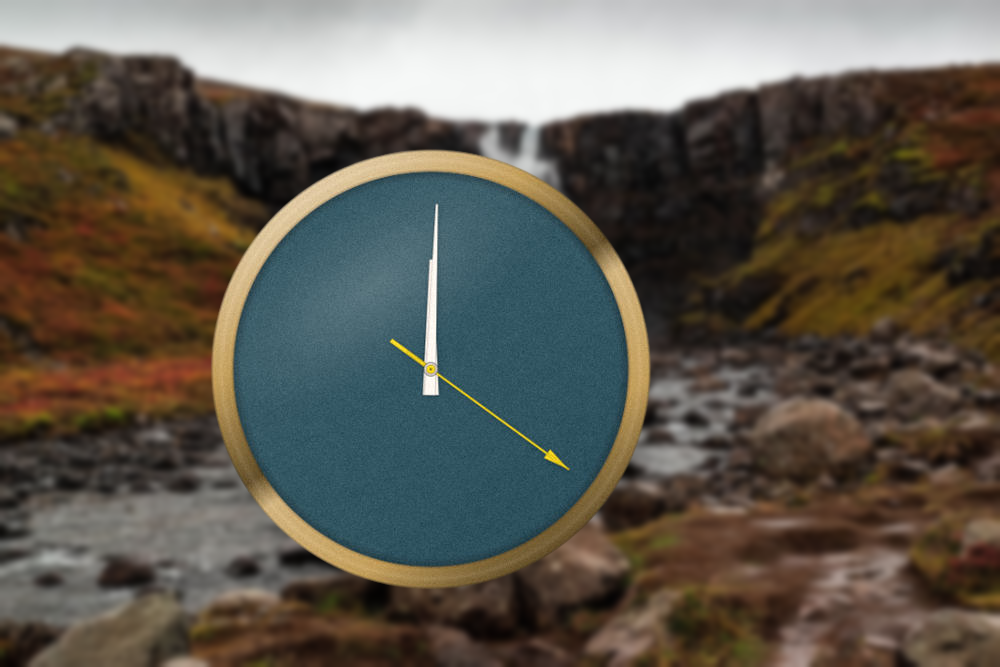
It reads 12,00,21
